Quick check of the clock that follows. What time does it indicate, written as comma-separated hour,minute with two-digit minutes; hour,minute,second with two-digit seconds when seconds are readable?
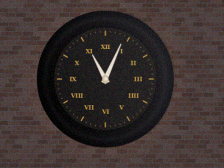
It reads 11,04
